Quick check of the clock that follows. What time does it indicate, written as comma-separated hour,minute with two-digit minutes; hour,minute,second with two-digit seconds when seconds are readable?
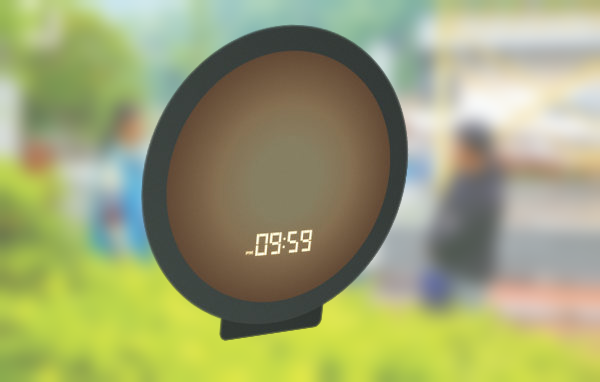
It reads 9,59
